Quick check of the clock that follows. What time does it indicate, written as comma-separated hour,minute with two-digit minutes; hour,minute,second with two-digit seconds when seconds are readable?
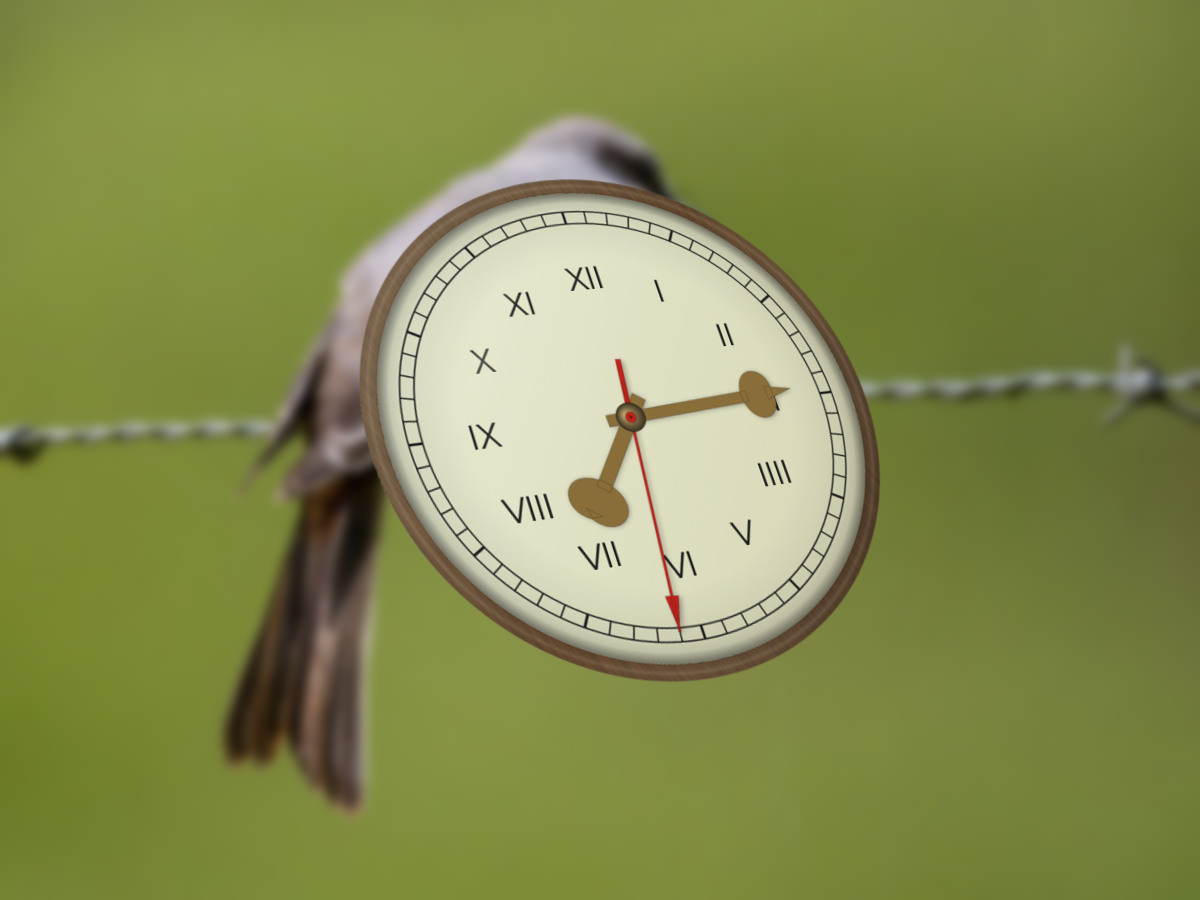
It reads 7,14,31
